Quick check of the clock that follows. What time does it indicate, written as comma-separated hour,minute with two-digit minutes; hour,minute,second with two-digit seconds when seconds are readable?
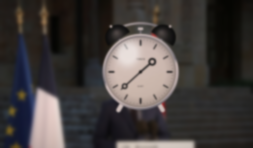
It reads 1,38
